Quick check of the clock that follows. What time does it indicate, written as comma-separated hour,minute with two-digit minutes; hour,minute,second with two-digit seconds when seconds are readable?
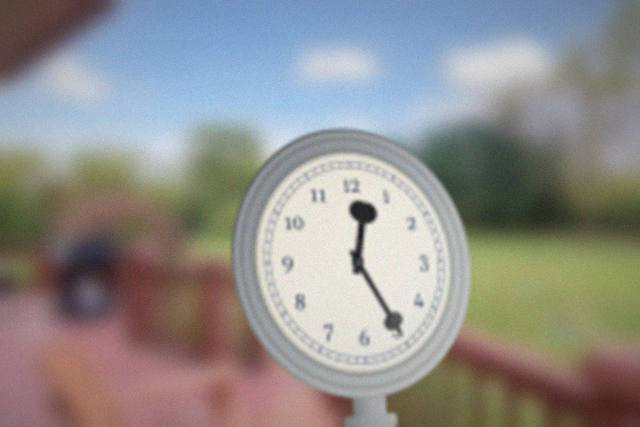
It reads 12,25
